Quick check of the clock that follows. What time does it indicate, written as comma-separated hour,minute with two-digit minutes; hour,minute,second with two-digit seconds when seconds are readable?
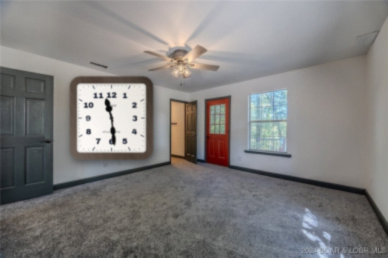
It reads 11,29
